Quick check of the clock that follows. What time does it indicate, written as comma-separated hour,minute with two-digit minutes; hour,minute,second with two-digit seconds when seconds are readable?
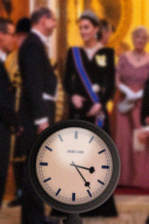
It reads 3,24
